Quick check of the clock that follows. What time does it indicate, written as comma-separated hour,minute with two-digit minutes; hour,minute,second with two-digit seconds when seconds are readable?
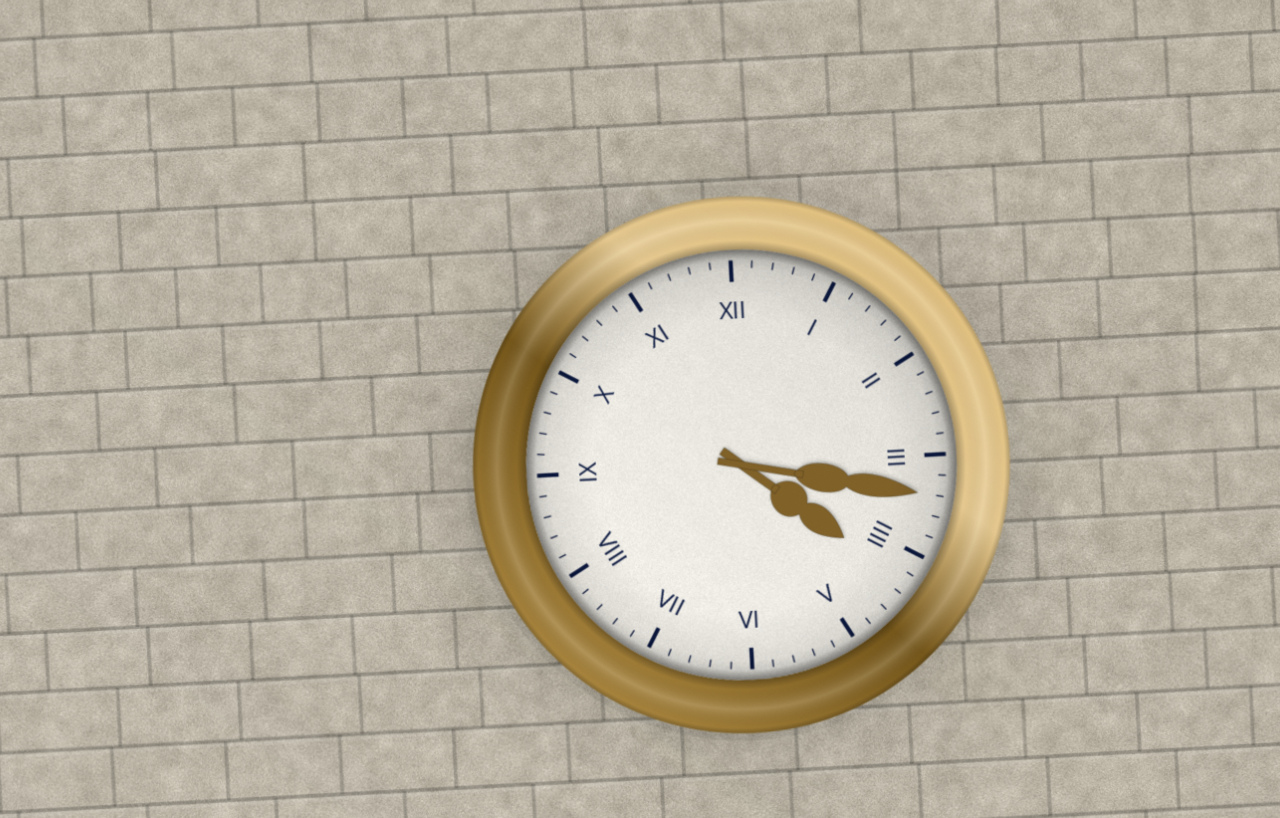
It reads 4,17
